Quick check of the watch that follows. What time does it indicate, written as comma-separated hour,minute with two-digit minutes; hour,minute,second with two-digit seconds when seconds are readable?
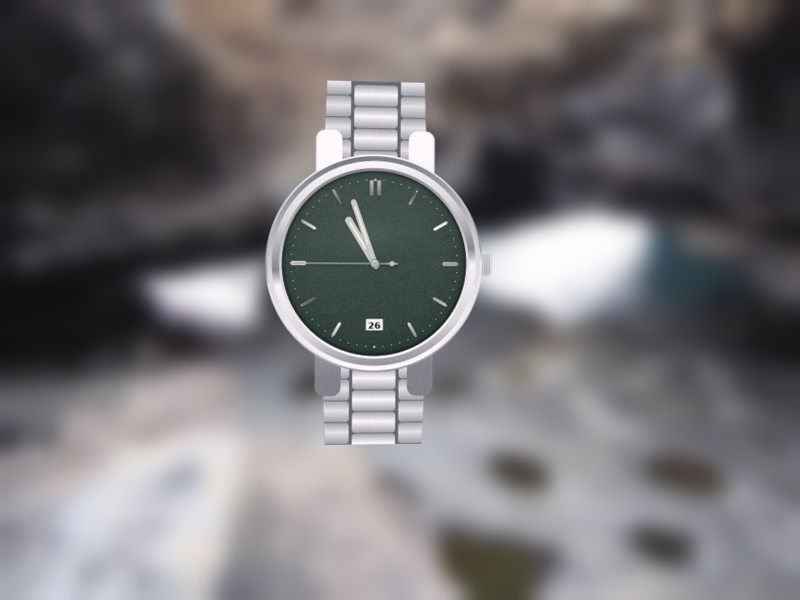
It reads 10,56,45
